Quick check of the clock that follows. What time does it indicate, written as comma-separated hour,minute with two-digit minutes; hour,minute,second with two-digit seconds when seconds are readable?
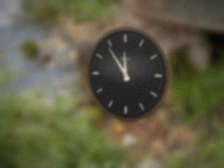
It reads 11,54
